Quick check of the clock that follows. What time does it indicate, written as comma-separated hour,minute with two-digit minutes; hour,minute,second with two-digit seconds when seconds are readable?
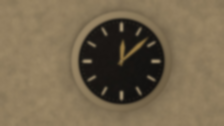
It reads 12,08
